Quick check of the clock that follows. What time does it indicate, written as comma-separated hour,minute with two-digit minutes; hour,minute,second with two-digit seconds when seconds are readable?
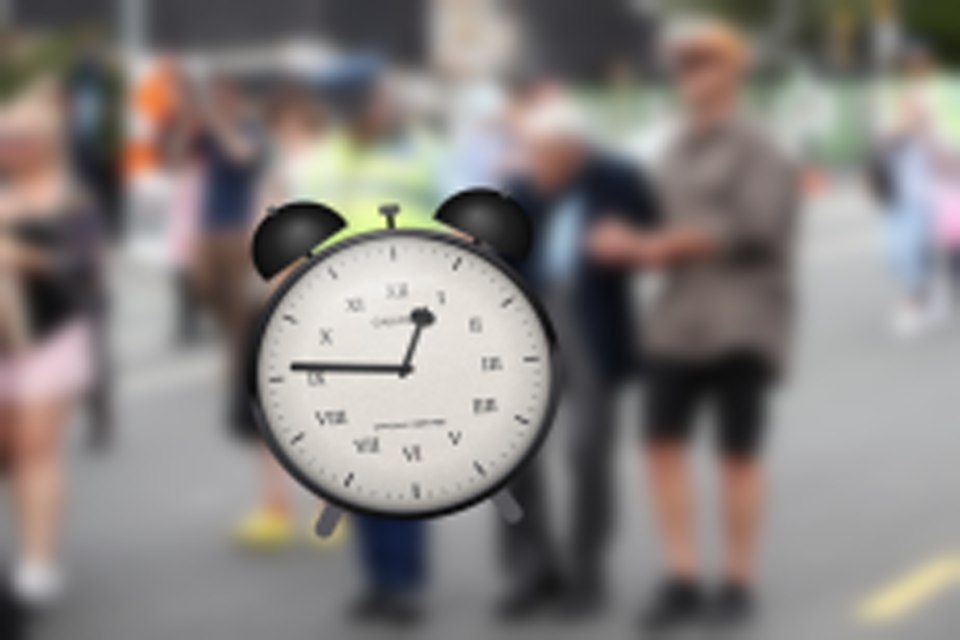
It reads 12,46
